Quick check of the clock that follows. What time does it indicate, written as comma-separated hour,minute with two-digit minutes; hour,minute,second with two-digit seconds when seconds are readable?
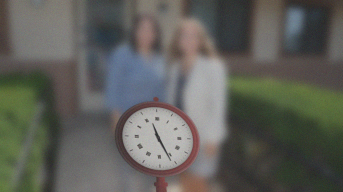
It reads 11,26
